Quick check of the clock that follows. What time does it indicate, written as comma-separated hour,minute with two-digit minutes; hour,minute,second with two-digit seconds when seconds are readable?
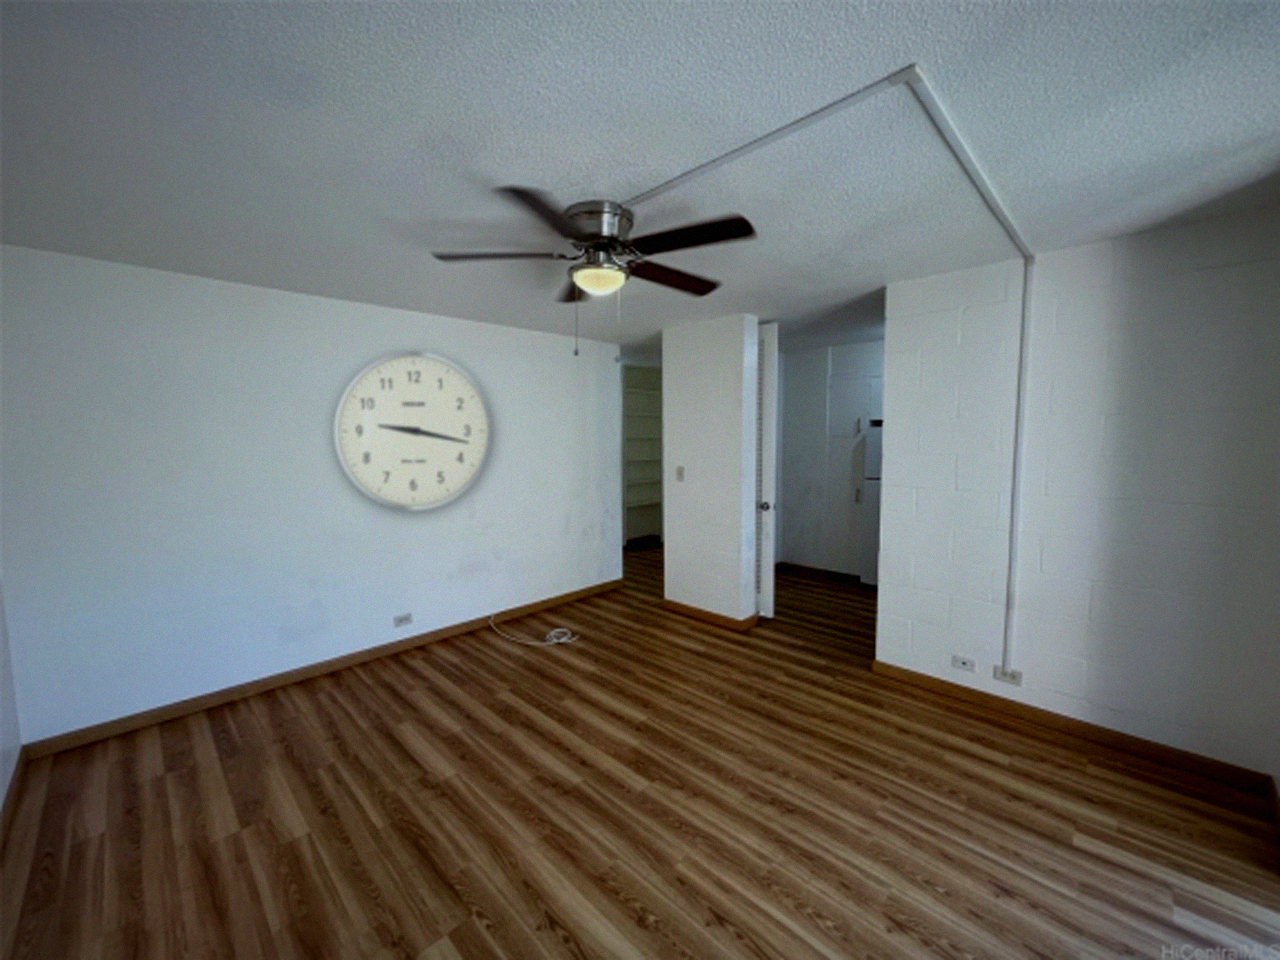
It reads 9,17
